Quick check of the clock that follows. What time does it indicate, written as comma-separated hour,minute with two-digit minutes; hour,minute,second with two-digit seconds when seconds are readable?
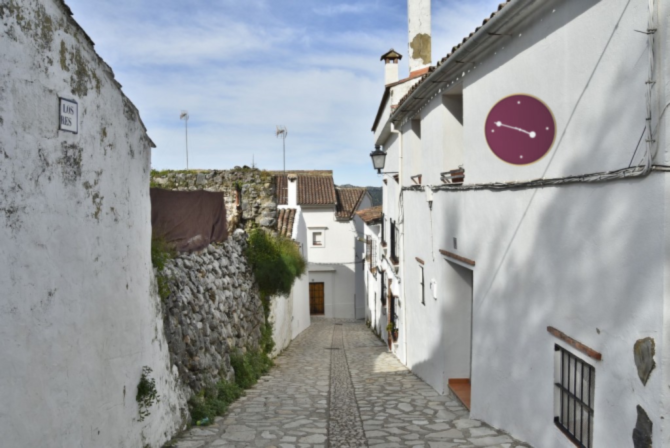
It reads 3,48
